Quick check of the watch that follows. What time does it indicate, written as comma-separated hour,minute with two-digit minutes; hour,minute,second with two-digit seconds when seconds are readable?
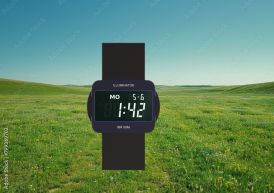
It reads 1,42
